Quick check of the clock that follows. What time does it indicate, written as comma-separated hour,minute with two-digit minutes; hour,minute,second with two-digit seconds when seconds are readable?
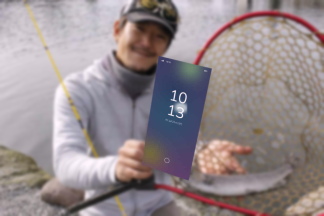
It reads 10,13
